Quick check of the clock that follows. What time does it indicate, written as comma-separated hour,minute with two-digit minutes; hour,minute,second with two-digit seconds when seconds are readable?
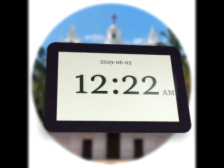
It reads 12,22
